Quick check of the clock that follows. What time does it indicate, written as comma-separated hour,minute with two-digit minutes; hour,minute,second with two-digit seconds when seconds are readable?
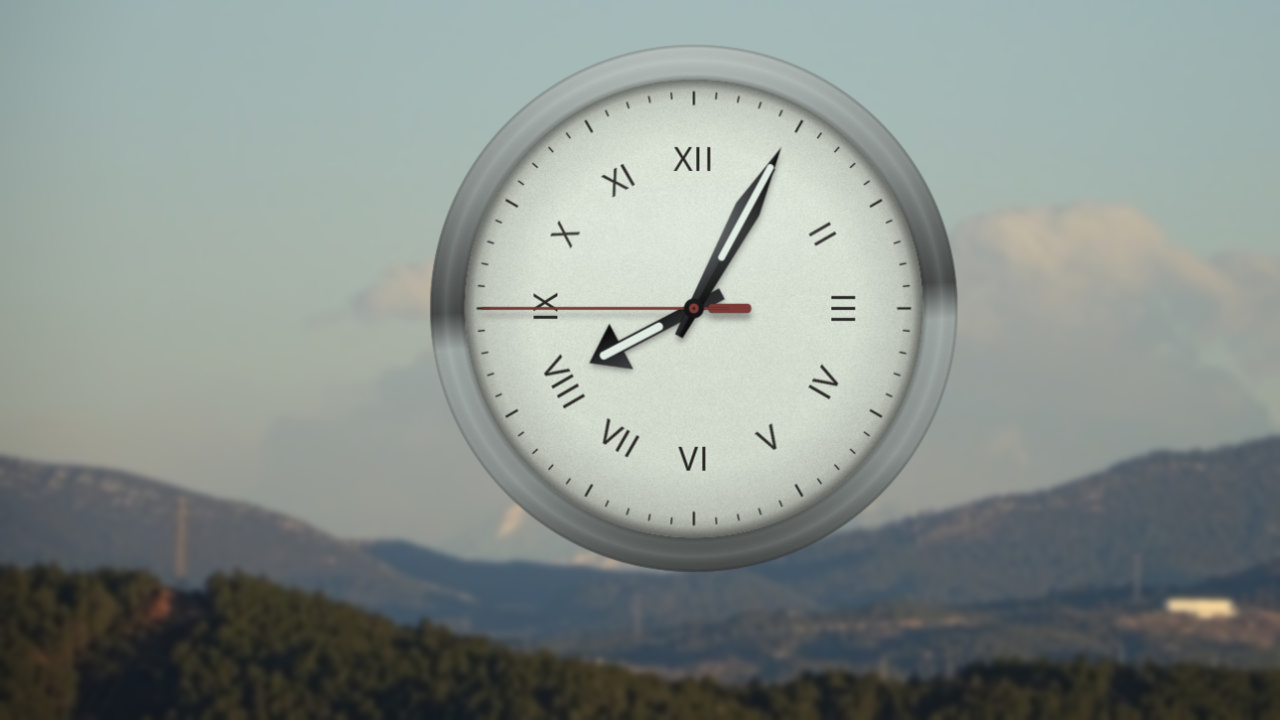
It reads 8,04,45
